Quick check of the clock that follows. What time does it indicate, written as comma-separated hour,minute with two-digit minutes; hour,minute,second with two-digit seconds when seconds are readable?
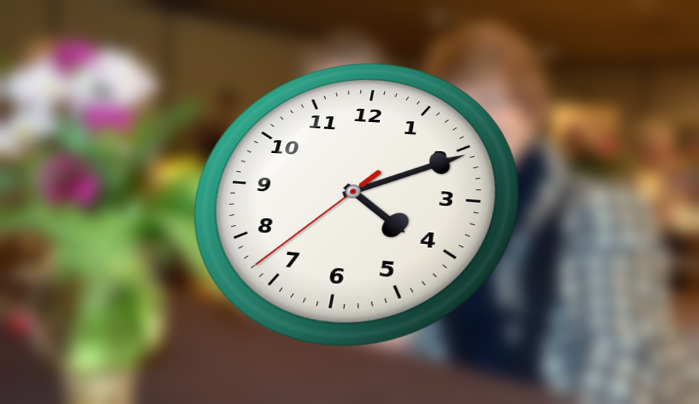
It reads 4,10,37
